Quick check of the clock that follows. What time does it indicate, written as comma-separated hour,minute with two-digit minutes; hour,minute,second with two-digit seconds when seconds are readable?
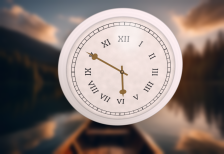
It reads 5,50
